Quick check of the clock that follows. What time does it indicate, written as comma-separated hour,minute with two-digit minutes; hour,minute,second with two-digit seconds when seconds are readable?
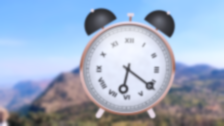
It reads 6,21
